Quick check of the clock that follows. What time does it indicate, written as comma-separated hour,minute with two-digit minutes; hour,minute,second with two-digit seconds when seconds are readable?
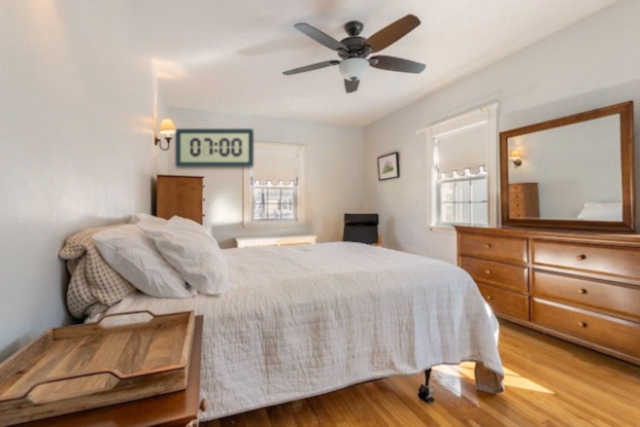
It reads 7,00
